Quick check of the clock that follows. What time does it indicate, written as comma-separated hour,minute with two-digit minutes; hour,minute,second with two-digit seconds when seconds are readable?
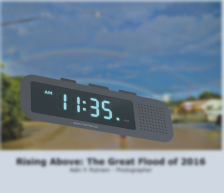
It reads 11,35
